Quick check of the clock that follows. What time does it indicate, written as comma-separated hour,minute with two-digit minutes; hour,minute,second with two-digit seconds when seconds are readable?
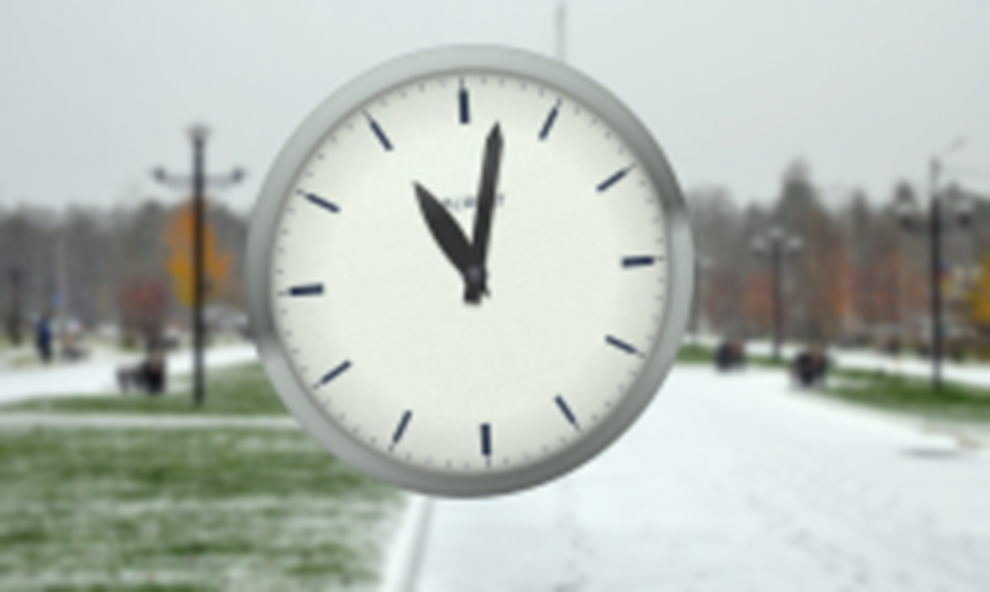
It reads 11,02
